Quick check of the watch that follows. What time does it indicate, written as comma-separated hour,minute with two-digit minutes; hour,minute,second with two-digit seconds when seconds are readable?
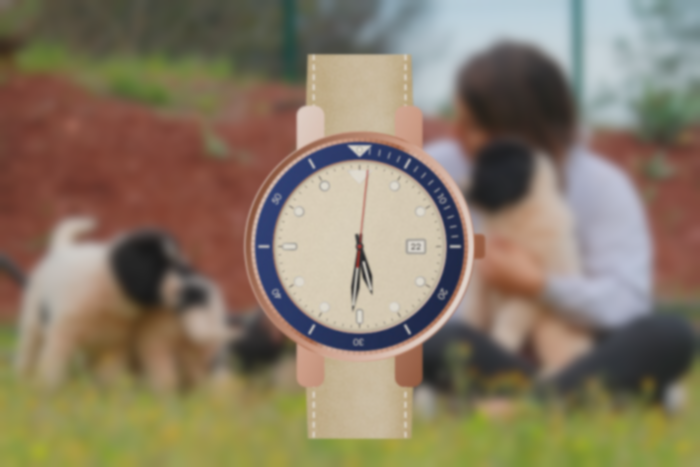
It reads 5,31,01
